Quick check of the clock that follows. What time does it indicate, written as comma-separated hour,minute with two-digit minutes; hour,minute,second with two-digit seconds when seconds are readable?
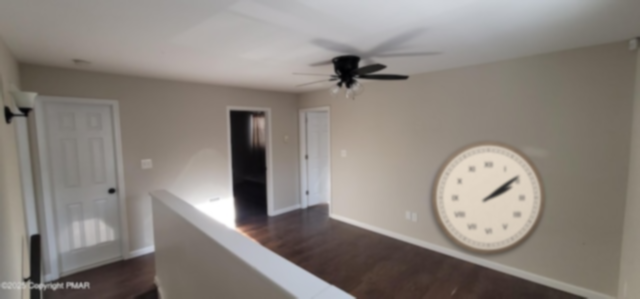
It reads 2,09
